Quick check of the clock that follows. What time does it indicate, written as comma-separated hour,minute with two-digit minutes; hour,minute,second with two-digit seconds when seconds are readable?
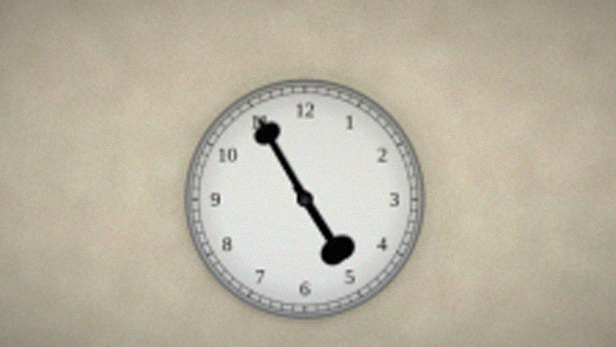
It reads 4,55
